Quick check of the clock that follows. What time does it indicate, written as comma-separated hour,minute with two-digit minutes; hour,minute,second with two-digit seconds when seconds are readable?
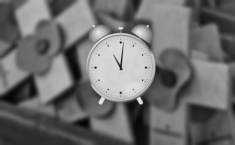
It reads 11,01
